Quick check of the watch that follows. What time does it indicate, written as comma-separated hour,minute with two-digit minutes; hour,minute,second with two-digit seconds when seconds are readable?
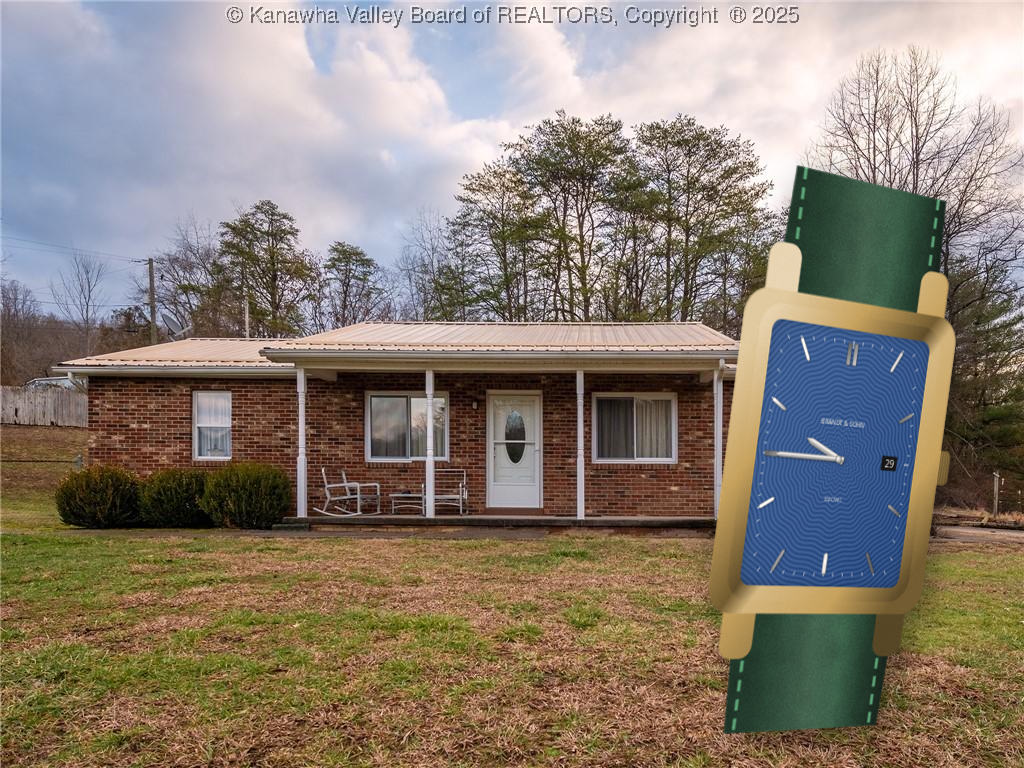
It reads 9,45
